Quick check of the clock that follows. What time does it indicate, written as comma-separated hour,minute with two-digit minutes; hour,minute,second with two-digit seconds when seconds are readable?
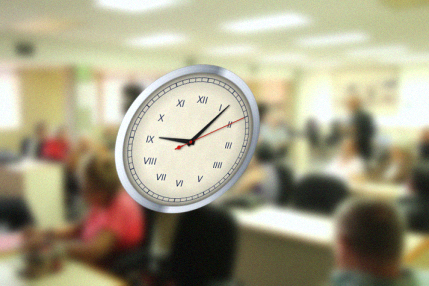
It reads 9,06,10
